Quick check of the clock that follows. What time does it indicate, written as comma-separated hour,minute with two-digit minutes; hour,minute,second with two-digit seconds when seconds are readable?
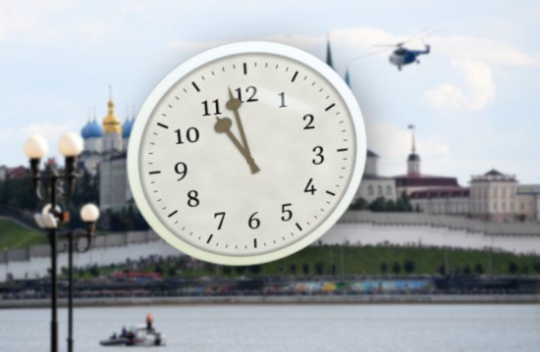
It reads 10,58
